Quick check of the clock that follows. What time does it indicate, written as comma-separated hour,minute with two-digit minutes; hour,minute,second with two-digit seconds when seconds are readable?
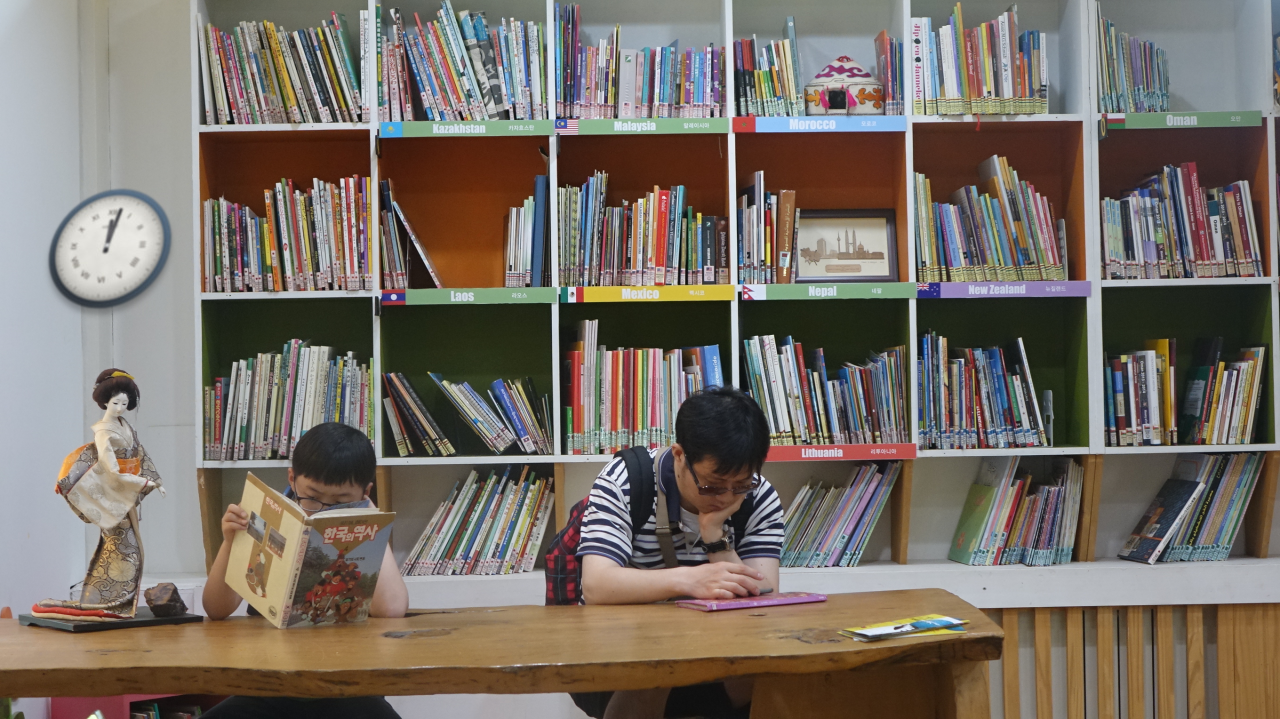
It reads 12,02
